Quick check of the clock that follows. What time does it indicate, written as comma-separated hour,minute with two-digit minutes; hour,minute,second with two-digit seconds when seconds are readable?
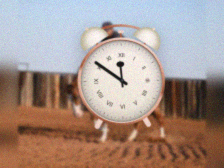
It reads 11,51
